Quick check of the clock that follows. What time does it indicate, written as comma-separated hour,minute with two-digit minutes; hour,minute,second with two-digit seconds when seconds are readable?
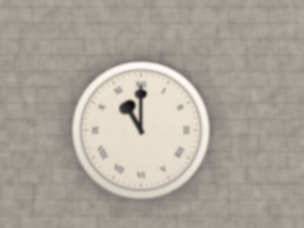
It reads 11,00
